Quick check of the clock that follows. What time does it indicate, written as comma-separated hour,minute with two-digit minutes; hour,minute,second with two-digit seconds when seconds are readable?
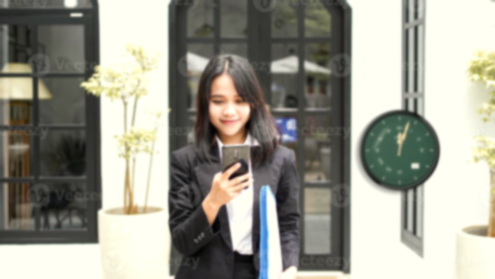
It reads 12,03
